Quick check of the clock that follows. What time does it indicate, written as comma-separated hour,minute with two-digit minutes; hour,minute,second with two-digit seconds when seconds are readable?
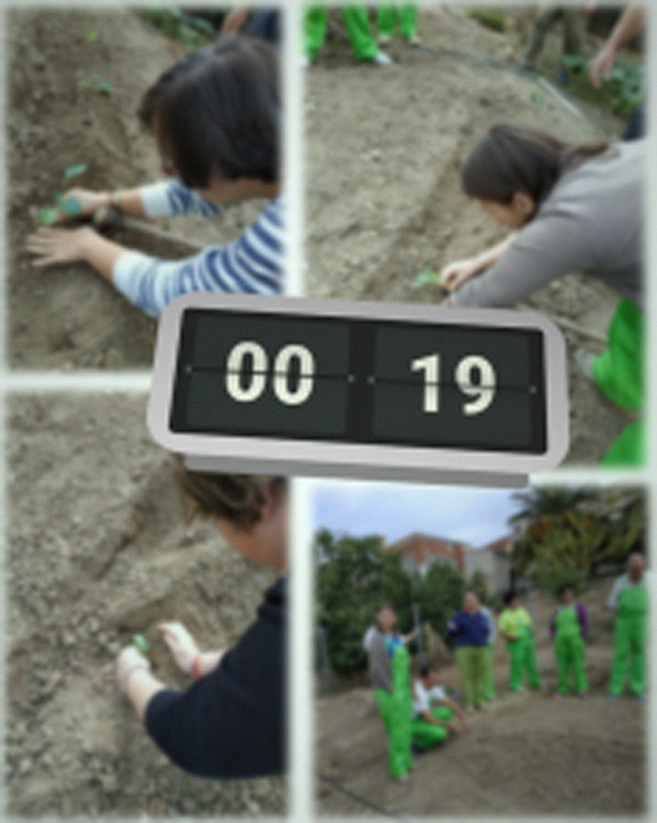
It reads 0,19
